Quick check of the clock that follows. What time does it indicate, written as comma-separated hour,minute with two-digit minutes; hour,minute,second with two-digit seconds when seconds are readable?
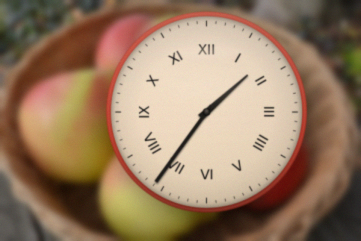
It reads 1,36
